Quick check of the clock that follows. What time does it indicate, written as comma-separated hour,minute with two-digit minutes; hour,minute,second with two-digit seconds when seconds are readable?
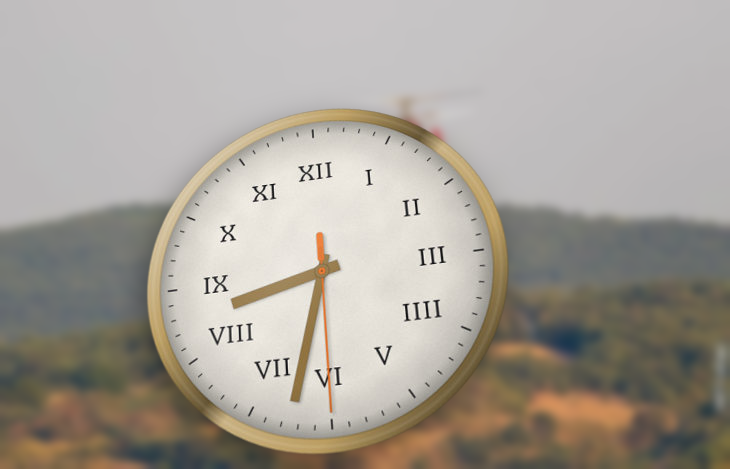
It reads 8,32,30
